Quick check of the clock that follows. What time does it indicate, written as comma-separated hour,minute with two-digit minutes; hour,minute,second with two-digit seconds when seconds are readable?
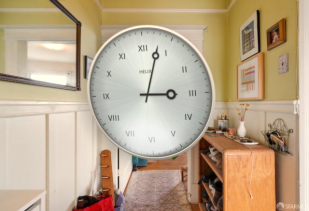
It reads 3,03
